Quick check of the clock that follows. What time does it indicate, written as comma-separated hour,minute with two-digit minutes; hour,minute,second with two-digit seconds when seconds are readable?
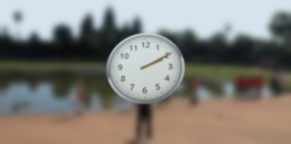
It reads 2,10
